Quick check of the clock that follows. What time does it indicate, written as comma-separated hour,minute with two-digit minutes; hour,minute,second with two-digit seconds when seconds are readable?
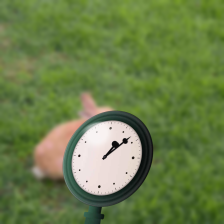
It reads 1,08
